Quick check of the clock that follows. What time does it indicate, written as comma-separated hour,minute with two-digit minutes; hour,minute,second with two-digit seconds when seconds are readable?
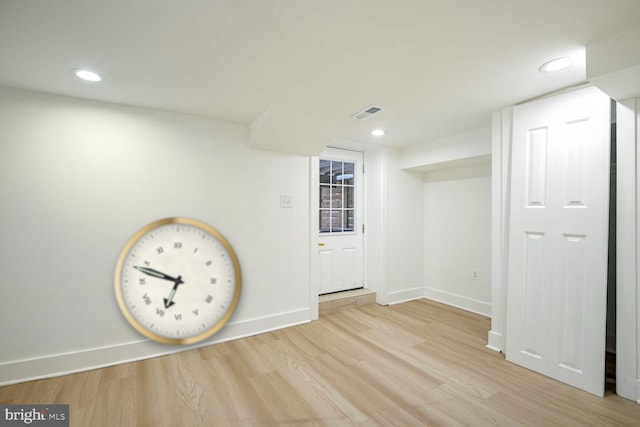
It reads 6,48
